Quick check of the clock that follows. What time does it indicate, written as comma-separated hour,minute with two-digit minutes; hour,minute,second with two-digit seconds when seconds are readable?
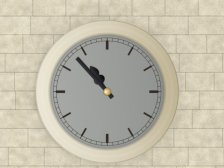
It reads 10,53
